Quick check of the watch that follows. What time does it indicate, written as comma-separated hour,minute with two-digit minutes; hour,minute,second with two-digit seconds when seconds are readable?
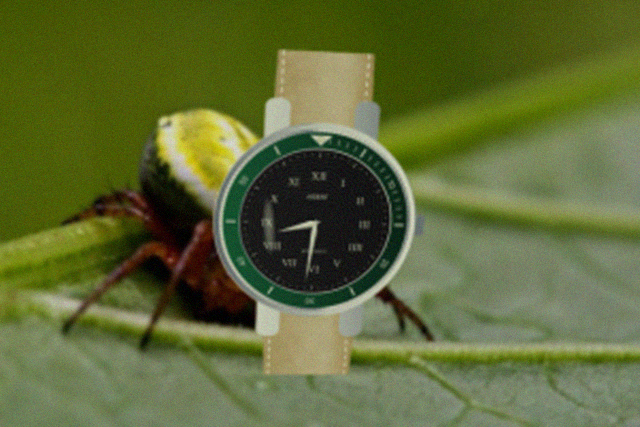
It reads 8,31
